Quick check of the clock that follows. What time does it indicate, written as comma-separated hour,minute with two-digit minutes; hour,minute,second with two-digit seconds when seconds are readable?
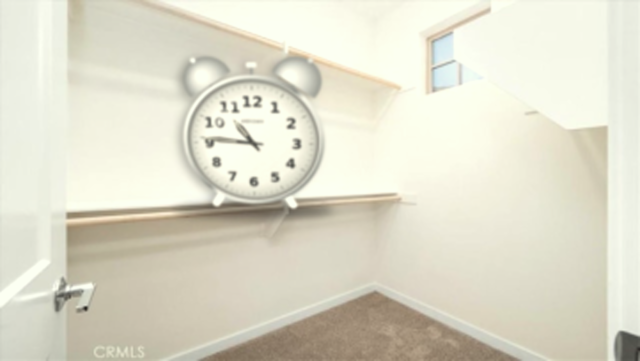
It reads 10,46
